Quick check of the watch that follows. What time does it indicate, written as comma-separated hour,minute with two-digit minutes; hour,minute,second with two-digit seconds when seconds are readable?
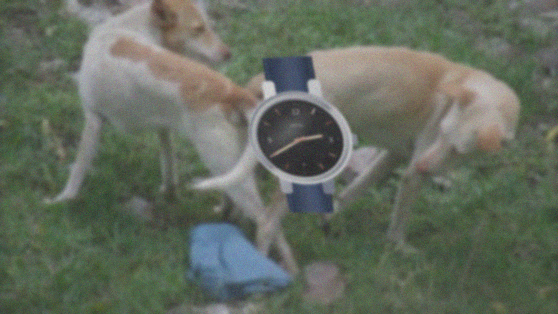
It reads 2,40
